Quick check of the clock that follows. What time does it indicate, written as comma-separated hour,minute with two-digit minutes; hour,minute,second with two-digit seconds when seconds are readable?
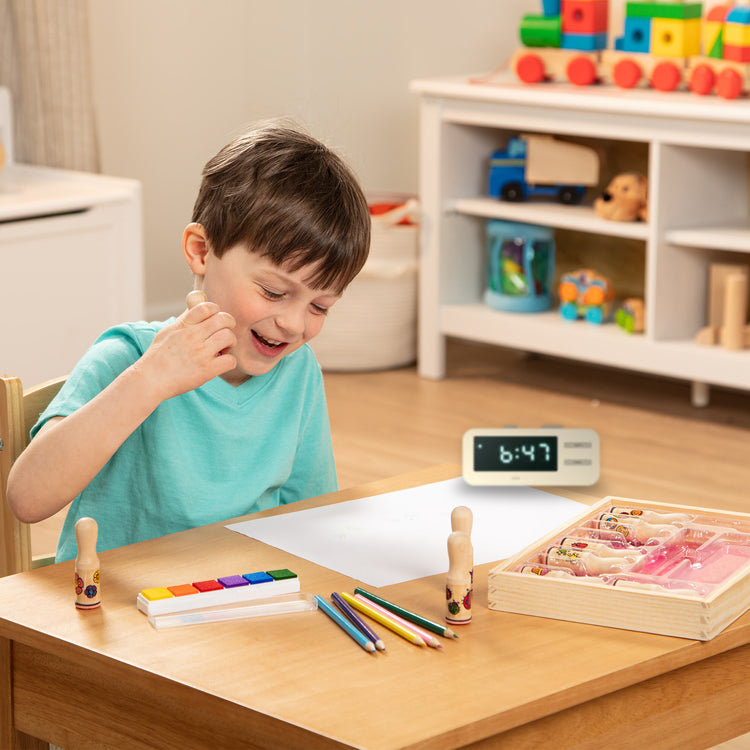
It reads 6,47
